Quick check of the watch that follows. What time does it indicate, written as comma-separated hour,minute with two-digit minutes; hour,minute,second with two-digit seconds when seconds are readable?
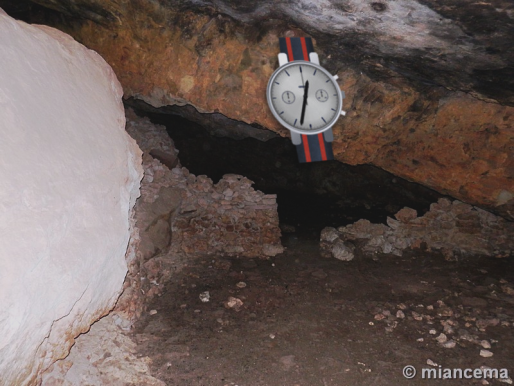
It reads 12,33
